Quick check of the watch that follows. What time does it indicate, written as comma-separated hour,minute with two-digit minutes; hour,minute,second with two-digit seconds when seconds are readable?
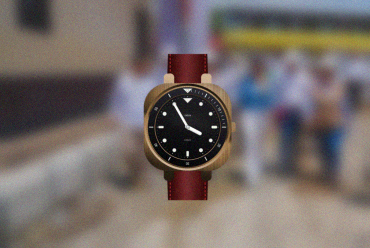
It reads 3,55
